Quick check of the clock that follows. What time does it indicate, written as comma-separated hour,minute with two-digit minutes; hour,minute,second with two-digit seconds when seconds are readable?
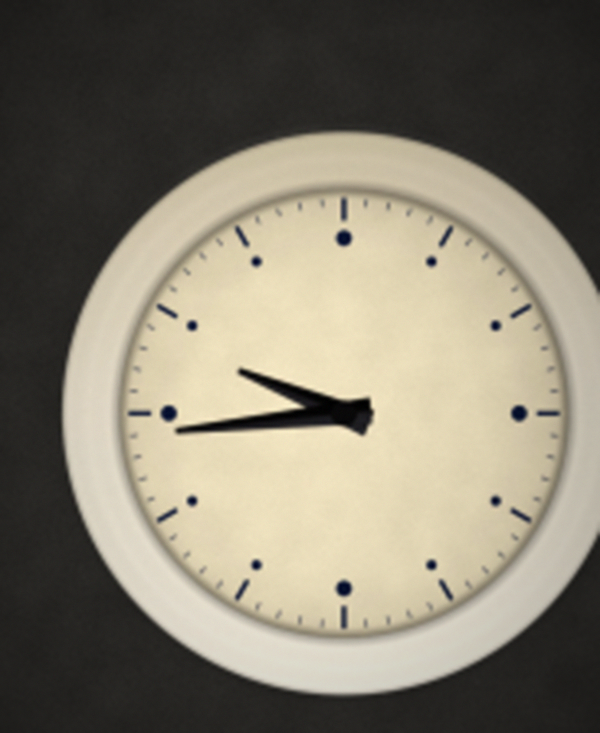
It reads 9,44
